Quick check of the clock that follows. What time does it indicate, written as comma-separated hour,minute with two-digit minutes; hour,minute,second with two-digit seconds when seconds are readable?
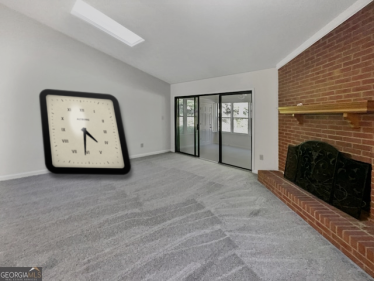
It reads 4,31
